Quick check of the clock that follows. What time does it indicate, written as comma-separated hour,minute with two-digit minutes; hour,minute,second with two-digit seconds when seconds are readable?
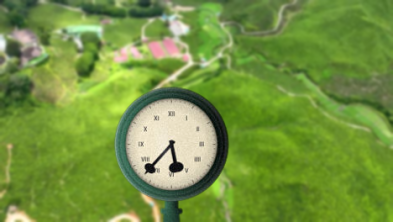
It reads 5,37
